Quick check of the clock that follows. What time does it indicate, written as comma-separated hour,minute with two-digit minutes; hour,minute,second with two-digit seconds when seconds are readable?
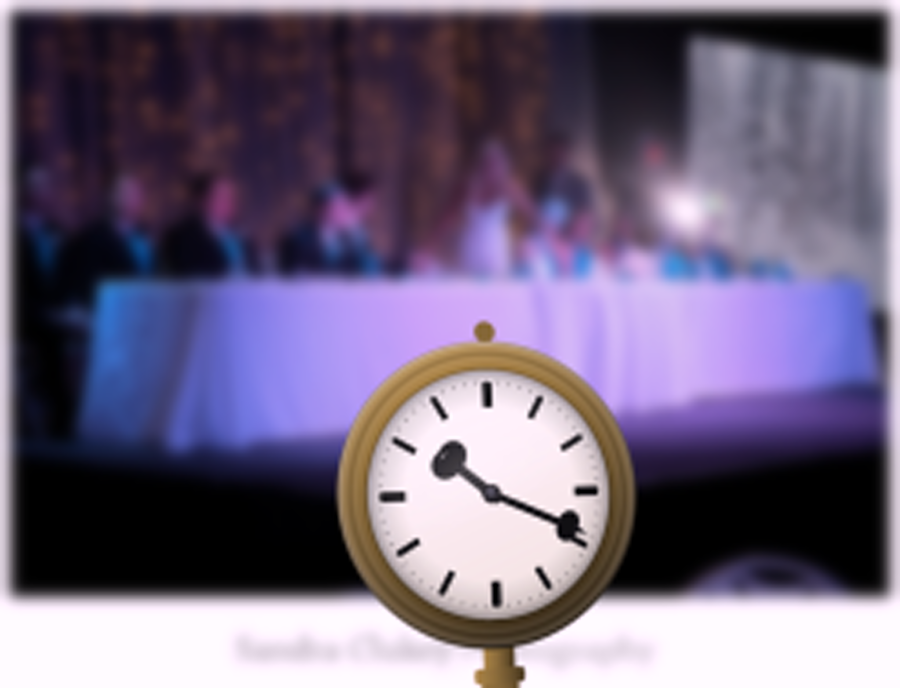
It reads 10,19
